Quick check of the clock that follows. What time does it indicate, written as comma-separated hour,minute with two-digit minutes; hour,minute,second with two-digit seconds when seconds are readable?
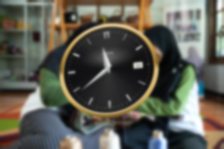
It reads 11,39
